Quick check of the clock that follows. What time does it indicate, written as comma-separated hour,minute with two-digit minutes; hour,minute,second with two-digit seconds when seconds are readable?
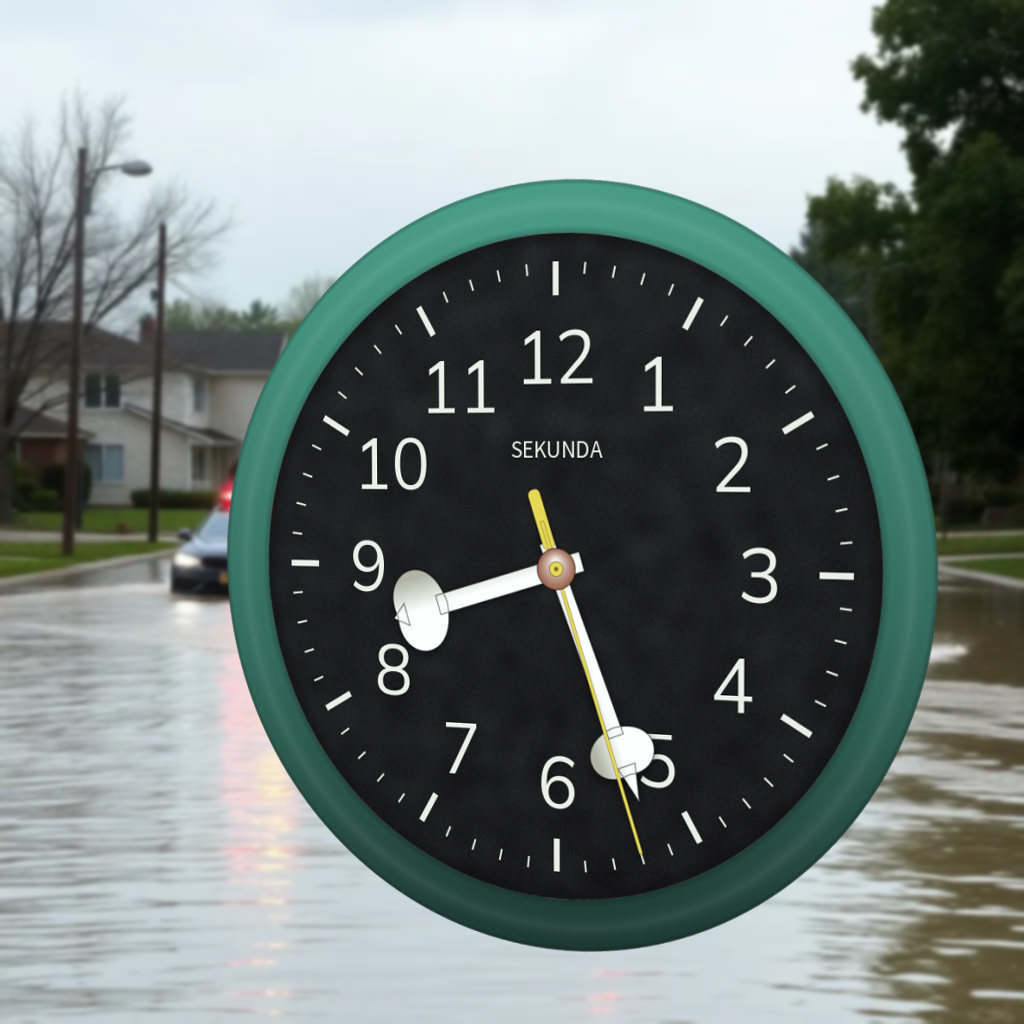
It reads 8,26,27
